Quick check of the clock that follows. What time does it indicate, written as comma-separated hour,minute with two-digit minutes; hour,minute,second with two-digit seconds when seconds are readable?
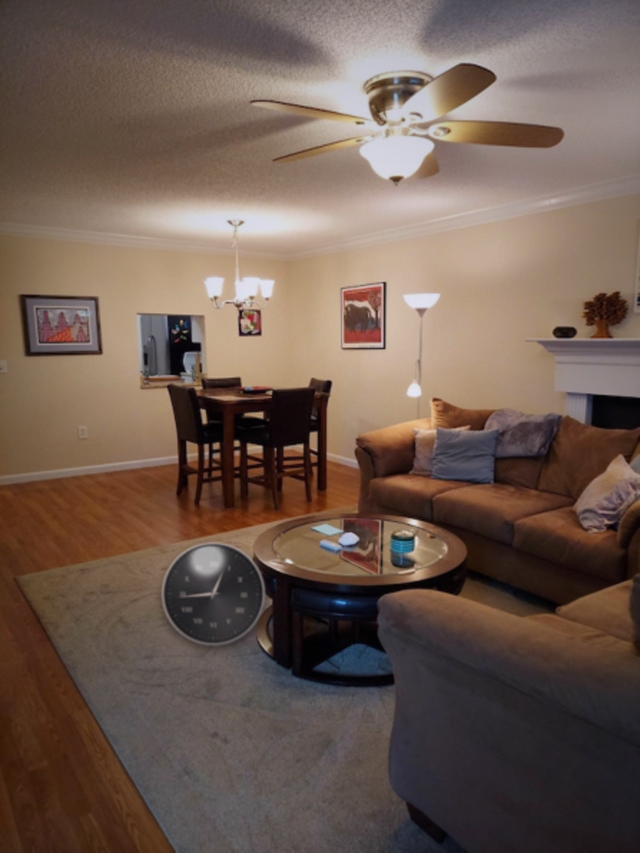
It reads 12,44
